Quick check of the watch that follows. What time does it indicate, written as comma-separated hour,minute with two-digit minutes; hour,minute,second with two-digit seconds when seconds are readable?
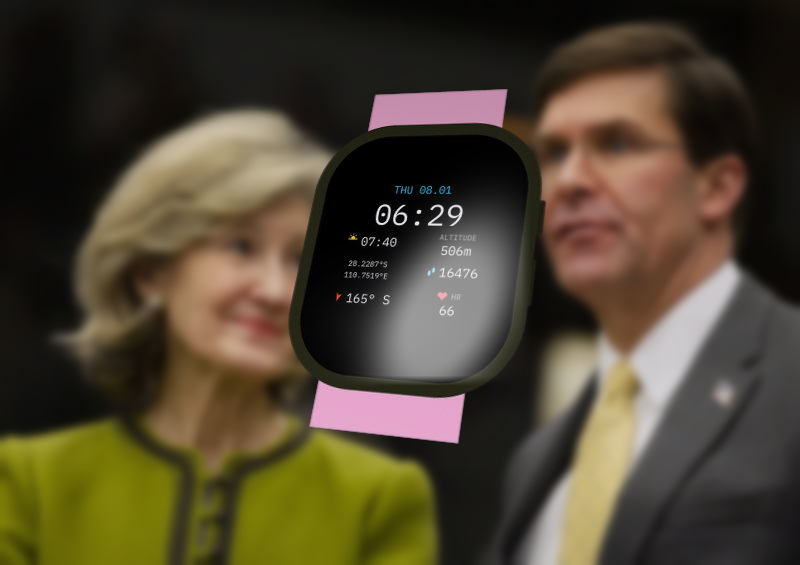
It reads 6,29
